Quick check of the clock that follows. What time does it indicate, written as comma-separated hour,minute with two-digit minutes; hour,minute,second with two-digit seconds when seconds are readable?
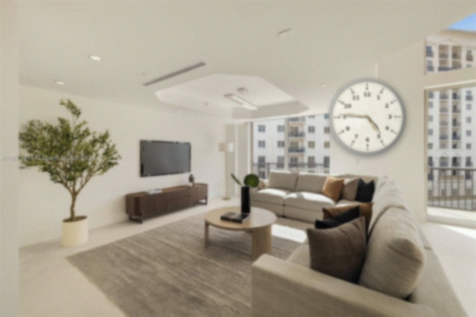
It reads 4,46
